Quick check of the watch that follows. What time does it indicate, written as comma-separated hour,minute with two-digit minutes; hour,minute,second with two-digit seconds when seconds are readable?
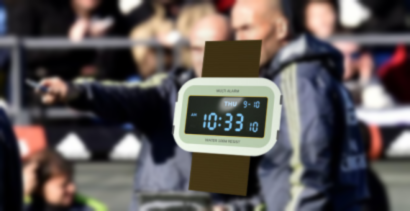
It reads 10,33,10
